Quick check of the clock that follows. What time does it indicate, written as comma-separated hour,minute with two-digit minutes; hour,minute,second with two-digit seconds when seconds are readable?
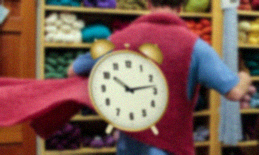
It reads 10,13
